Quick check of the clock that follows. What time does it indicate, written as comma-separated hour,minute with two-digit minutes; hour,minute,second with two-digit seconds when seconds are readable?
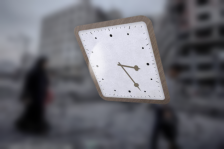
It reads 3,26
